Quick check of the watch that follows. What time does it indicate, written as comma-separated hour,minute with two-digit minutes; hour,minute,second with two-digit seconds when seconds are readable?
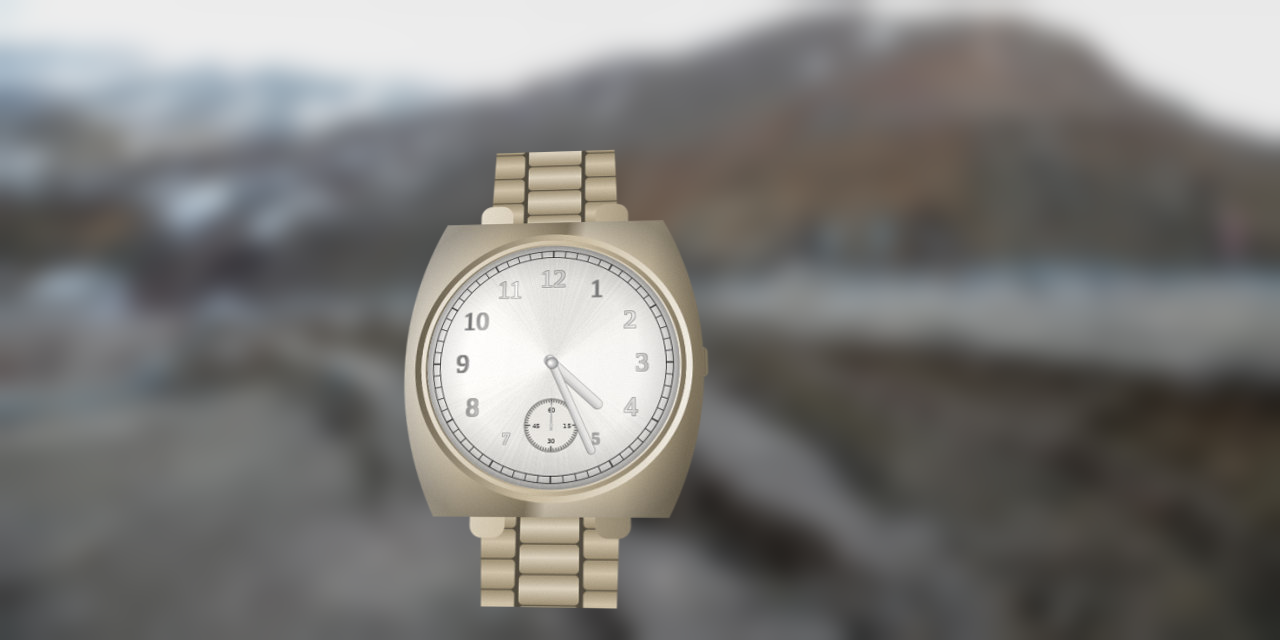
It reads 4,26
